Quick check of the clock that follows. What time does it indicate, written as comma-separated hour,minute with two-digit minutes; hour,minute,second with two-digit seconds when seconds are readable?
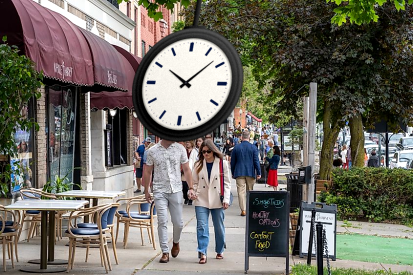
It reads 10,08
